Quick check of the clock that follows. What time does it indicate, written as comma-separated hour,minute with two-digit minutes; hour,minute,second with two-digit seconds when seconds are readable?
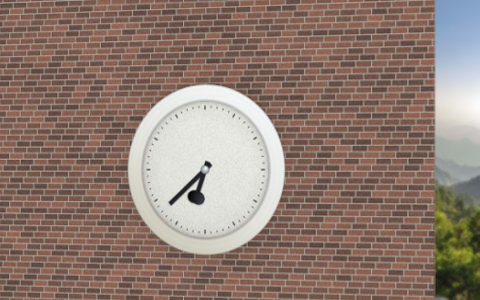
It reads 6,38
